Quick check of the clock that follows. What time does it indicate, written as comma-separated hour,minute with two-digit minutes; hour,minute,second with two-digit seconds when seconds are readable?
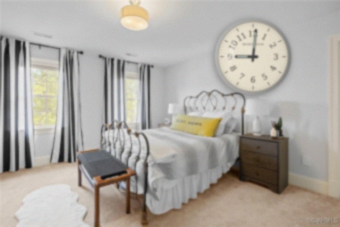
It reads 9,01
